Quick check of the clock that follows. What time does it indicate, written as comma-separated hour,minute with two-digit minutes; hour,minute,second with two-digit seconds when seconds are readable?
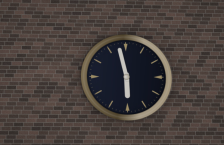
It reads 5,58
